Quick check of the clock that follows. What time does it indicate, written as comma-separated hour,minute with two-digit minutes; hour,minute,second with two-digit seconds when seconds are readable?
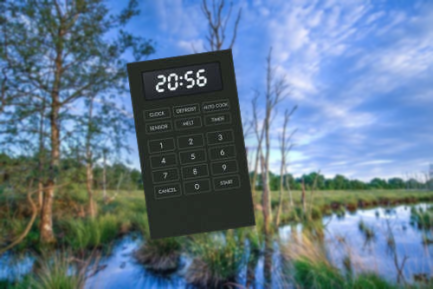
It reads 20,56
